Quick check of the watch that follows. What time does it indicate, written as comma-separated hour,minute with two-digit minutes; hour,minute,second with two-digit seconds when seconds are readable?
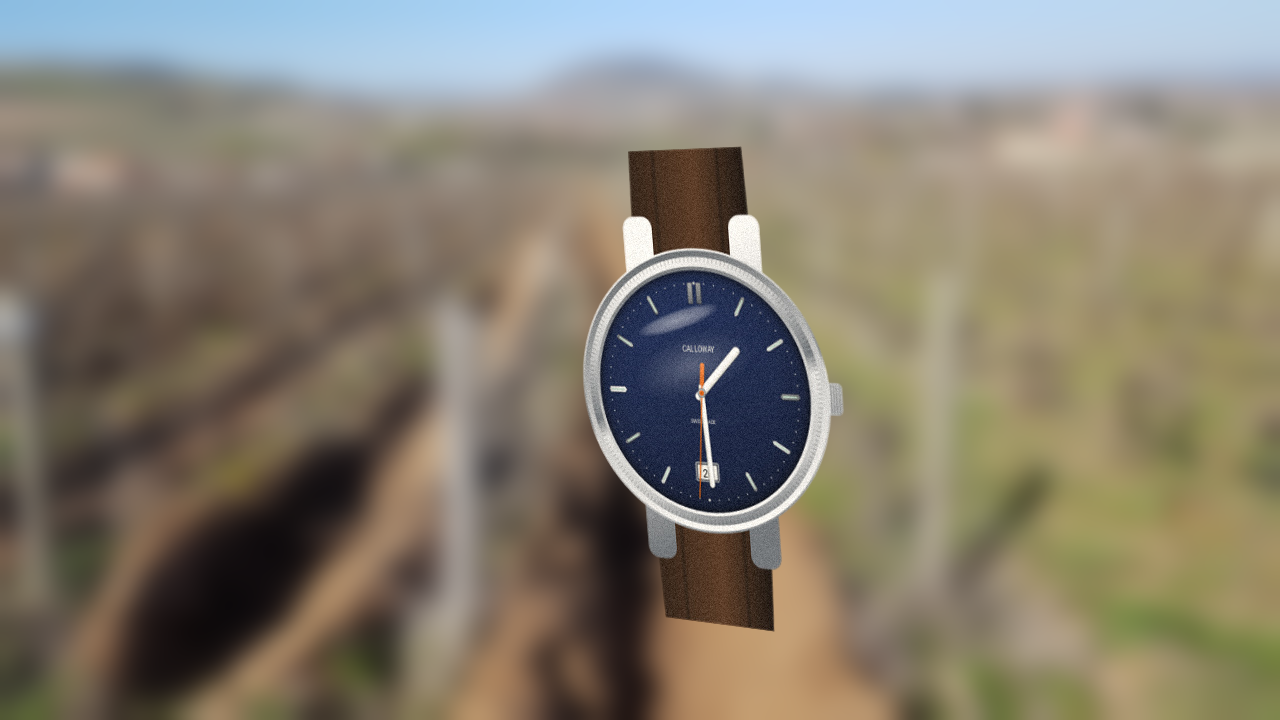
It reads 1,29,31
